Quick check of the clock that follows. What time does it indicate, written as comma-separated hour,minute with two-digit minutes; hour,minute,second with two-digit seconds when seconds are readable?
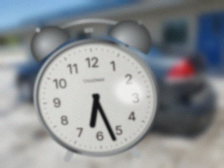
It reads 6,27
